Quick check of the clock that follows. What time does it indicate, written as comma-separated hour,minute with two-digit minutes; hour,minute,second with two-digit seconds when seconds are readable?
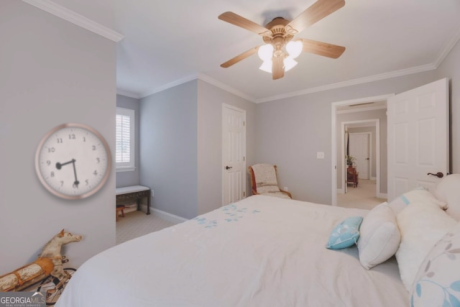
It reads 8,29
